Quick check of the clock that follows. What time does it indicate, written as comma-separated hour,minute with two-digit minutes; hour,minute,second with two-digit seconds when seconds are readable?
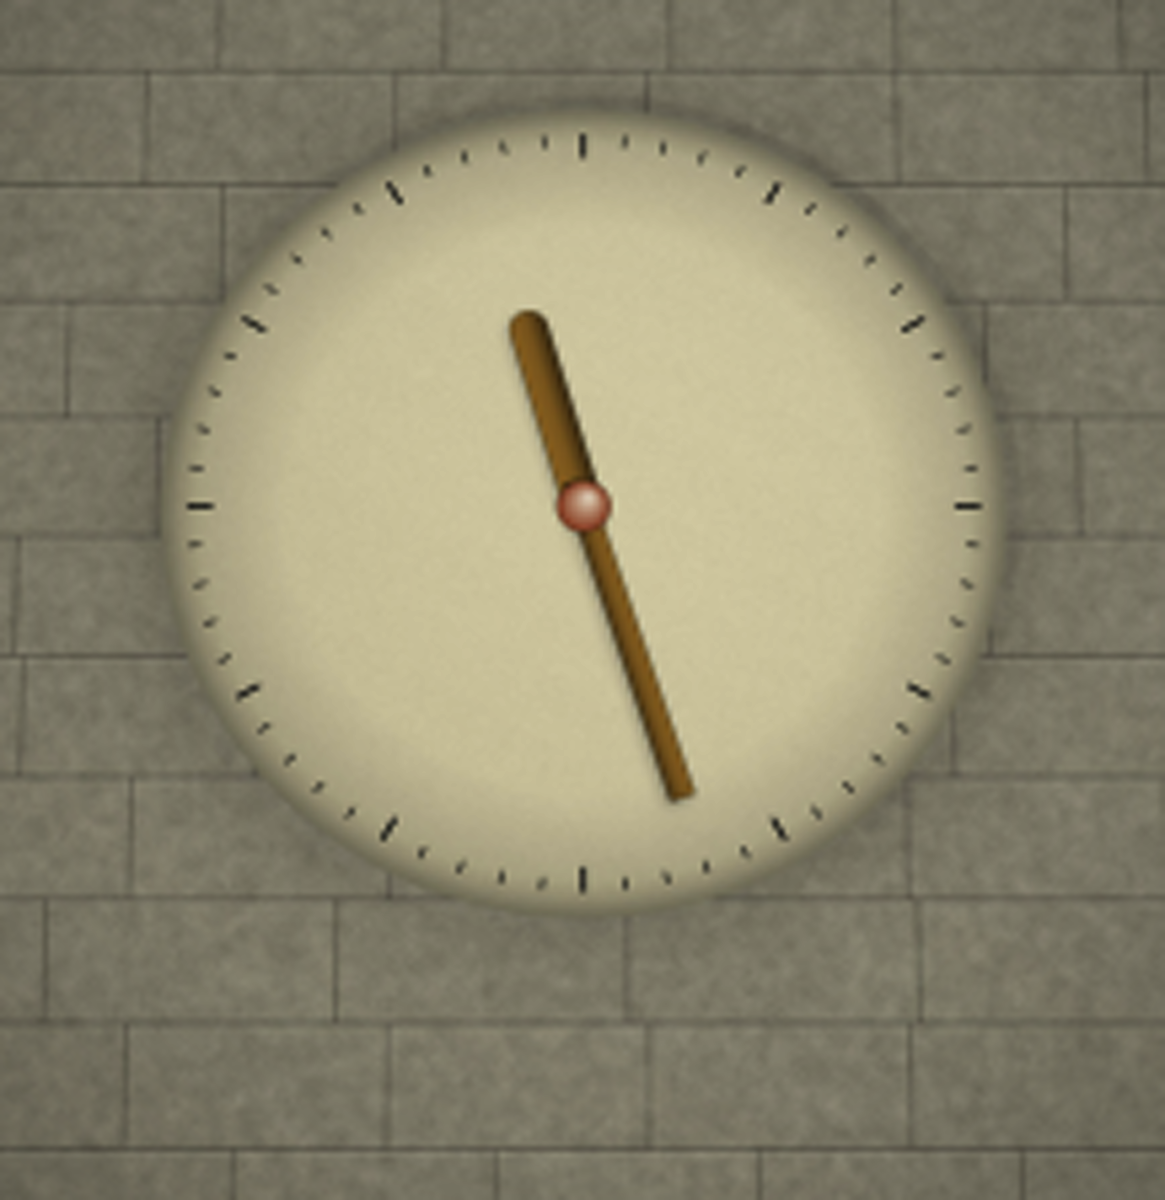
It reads 11,27
